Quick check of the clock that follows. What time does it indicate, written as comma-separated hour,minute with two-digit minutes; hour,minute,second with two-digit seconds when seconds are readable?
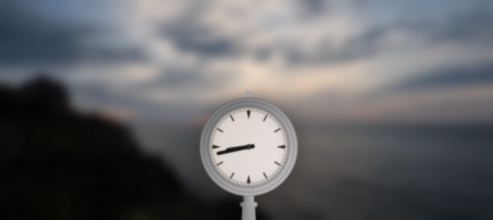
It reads 8,43
